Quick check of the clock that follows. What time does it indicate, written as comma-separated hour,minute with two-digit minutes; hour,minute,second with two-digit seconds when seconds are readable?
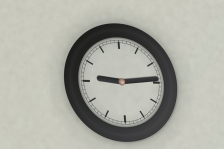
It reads 9,14
